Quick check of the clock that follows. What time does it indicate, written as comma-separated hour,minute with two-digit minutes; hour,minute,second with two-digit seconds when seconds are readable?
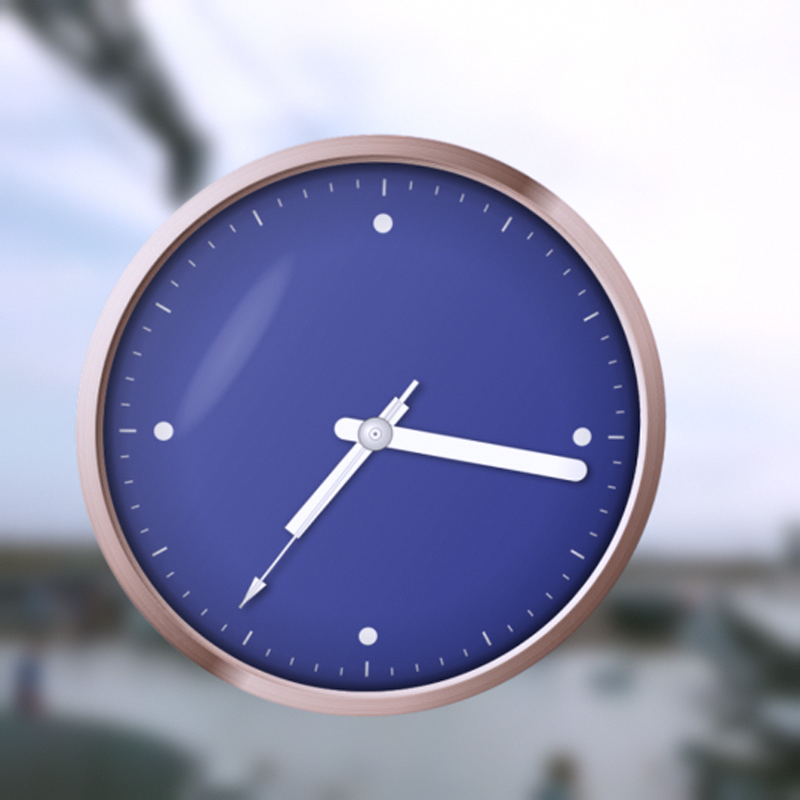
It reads 7,16,36
